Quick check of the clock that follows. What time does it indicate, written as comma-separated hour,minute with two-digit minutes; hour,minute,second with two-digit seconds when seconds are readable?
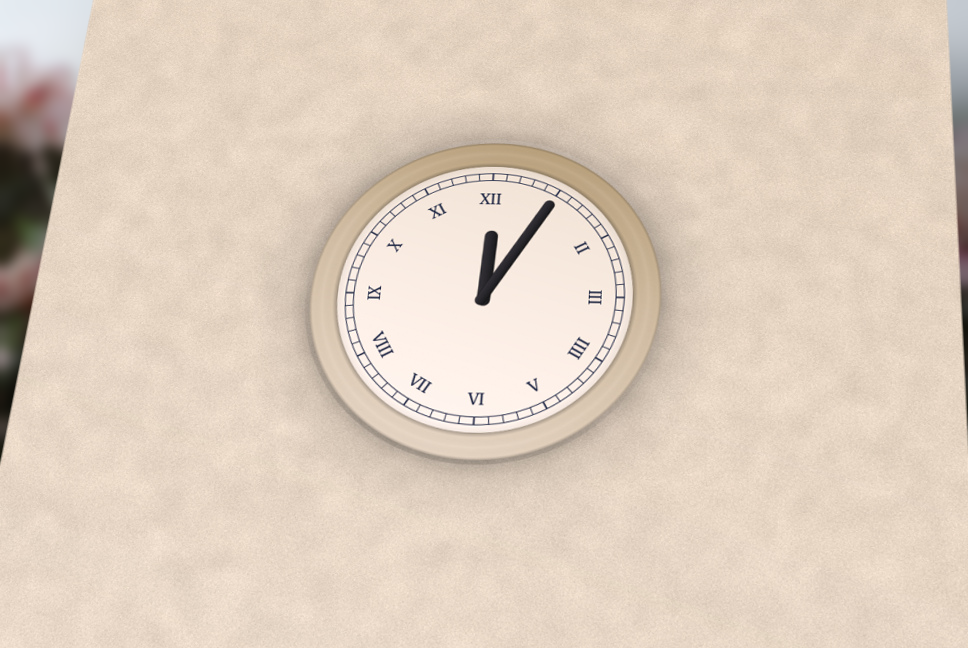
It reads 12,05
